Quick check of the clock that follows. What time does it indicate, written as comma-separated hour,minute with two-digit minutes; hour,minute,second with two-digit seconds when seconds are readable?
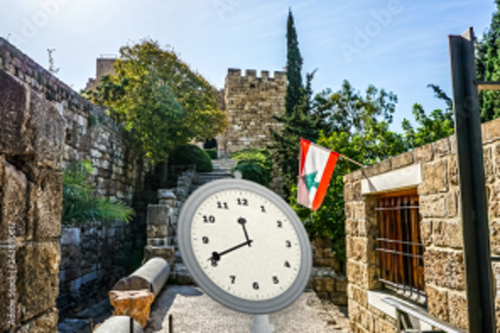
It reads 11,41
